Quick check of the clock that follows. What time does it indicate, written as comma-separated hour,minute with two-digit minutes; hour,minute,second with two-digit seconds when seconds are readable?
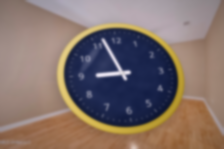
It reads 8,57
